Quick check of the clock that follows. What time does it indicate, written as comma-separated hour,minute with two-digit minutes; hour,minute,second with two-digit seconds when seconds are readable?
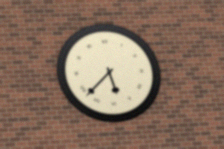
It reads 5,38
